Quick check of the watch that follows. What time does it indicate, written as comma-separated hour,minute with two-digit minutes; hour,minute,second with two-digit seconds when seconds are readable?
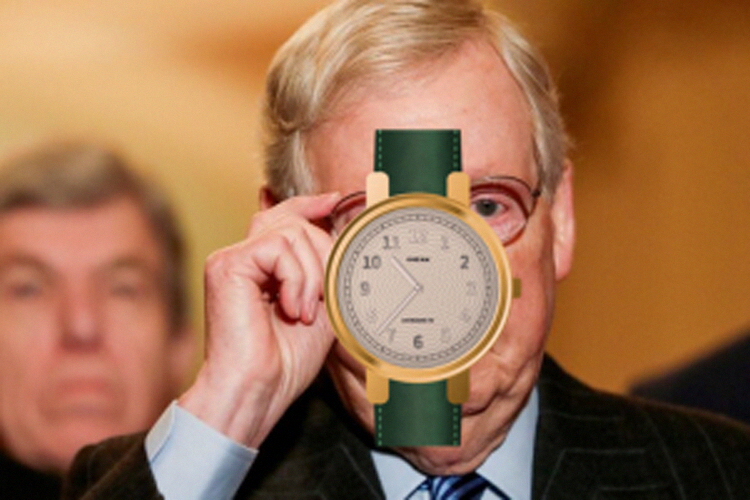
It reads 10,37
